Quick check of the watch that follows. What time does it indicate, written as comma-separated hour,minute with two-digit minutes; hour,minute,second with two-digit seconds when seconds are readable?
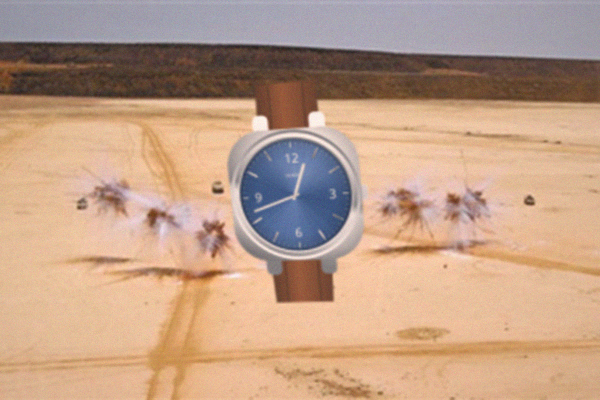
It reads 12,42
